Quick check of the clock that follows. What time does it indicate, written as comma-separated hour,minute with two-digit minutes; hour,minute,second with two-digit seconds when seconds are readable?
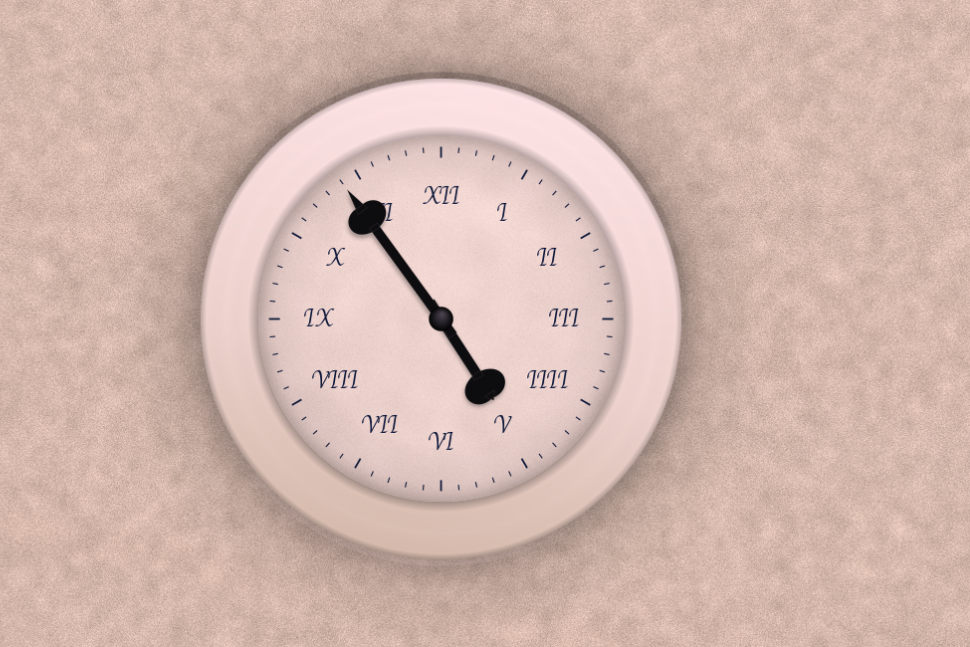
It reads 4,54
